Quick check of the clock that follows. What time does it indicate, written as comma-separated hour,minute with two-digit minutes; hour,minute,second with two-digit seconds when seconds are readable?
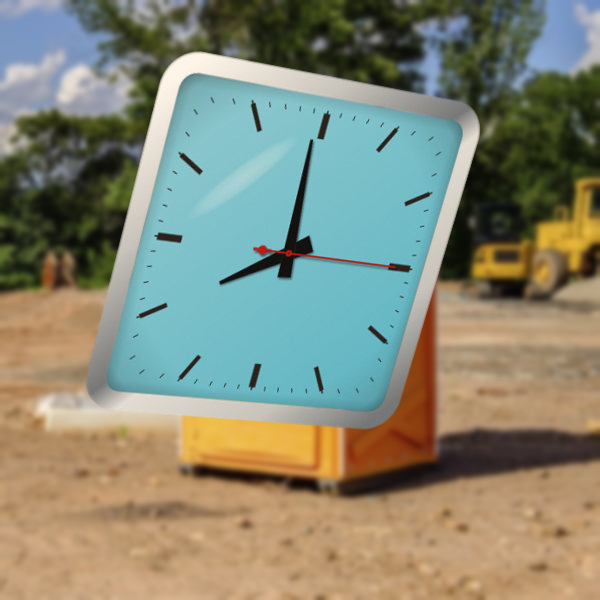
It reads 7,59,15
